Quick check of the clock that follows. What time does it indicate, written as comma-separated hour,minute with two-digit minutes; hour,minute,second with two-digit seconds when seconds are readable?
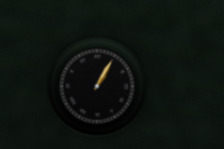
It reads 1,05
